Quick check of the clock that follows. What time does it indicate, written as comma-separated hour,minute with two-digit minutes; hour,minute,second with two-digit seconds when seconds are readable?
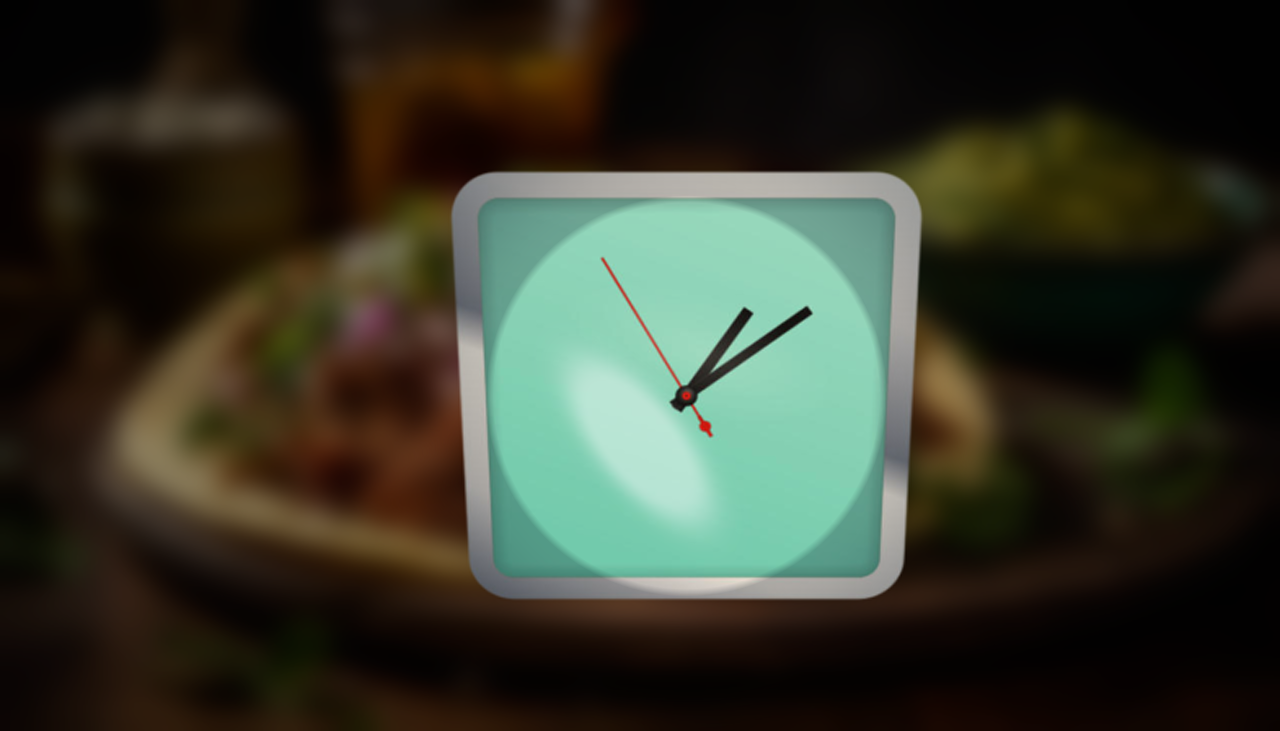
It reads 1,08,55
